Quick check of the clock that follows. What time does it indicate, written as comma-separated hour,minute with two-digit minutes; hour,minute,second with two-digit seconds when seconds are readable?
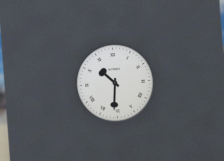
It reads 10,31
